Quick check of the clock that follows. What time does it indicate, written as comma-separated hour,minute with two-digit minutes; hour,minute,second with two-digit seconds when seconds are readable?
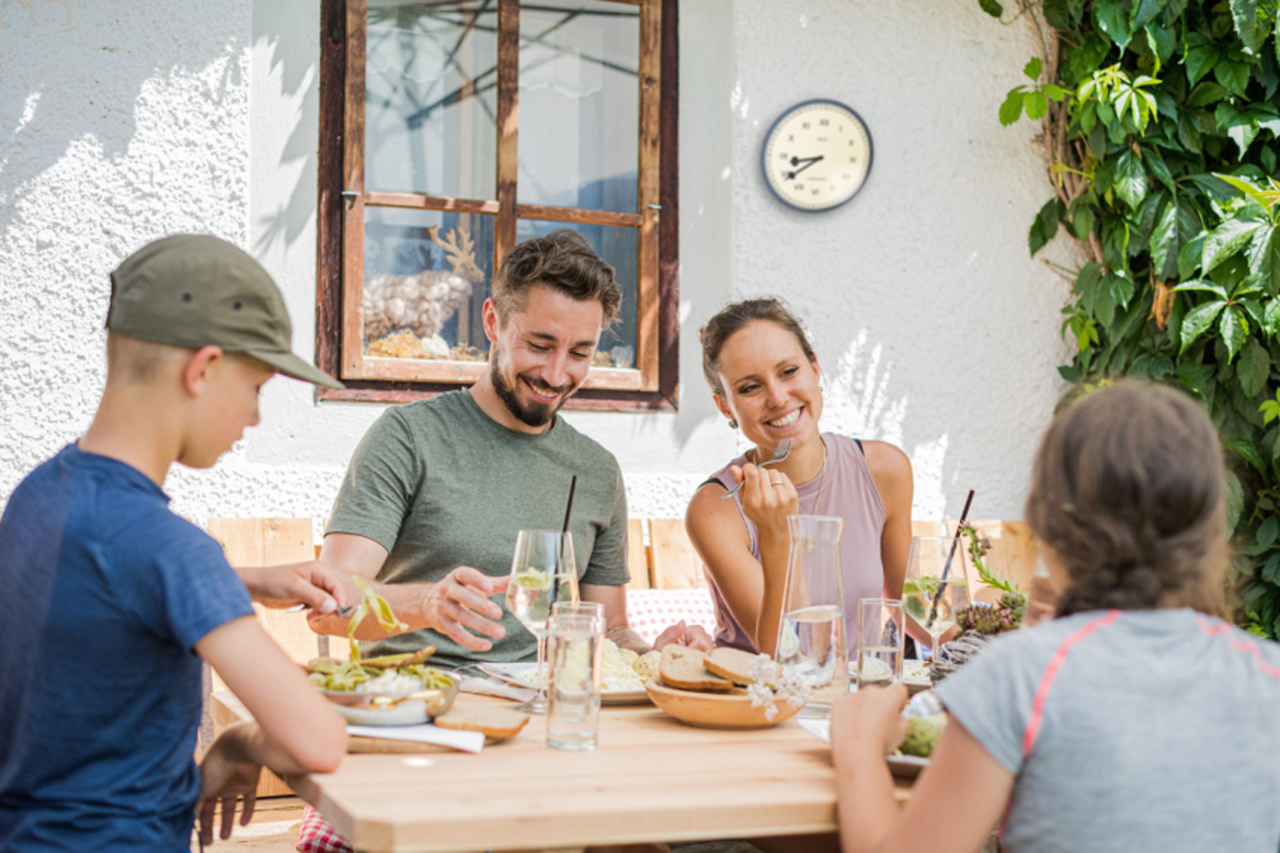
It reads 8,39
